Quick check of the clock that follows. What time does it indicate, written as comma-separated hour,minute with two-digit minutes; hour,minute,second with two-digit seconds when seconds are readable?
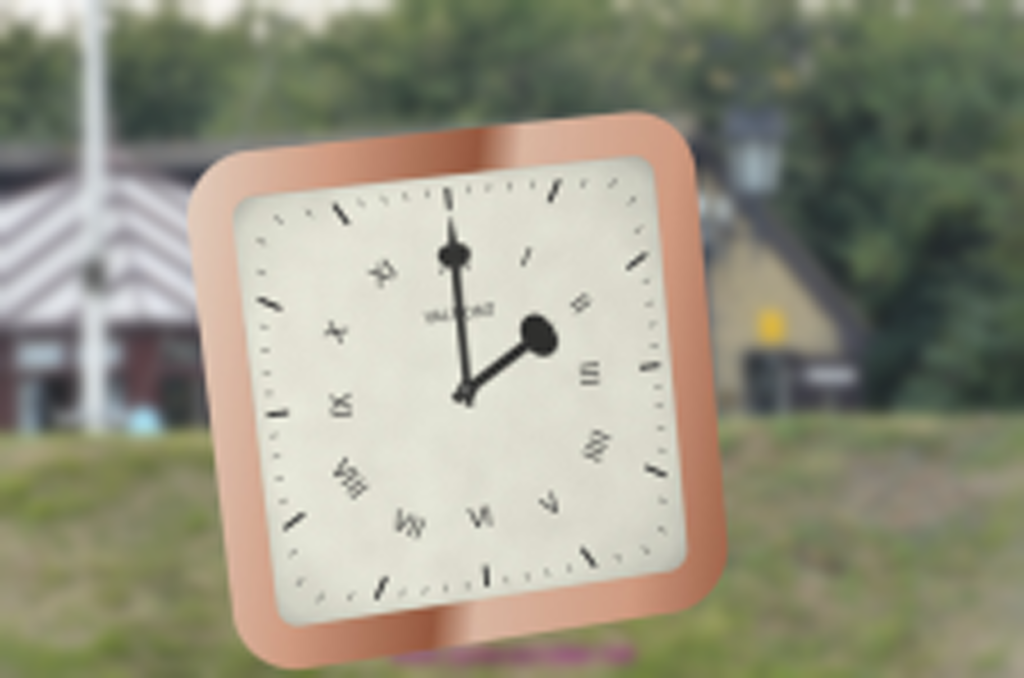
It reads 2,00
